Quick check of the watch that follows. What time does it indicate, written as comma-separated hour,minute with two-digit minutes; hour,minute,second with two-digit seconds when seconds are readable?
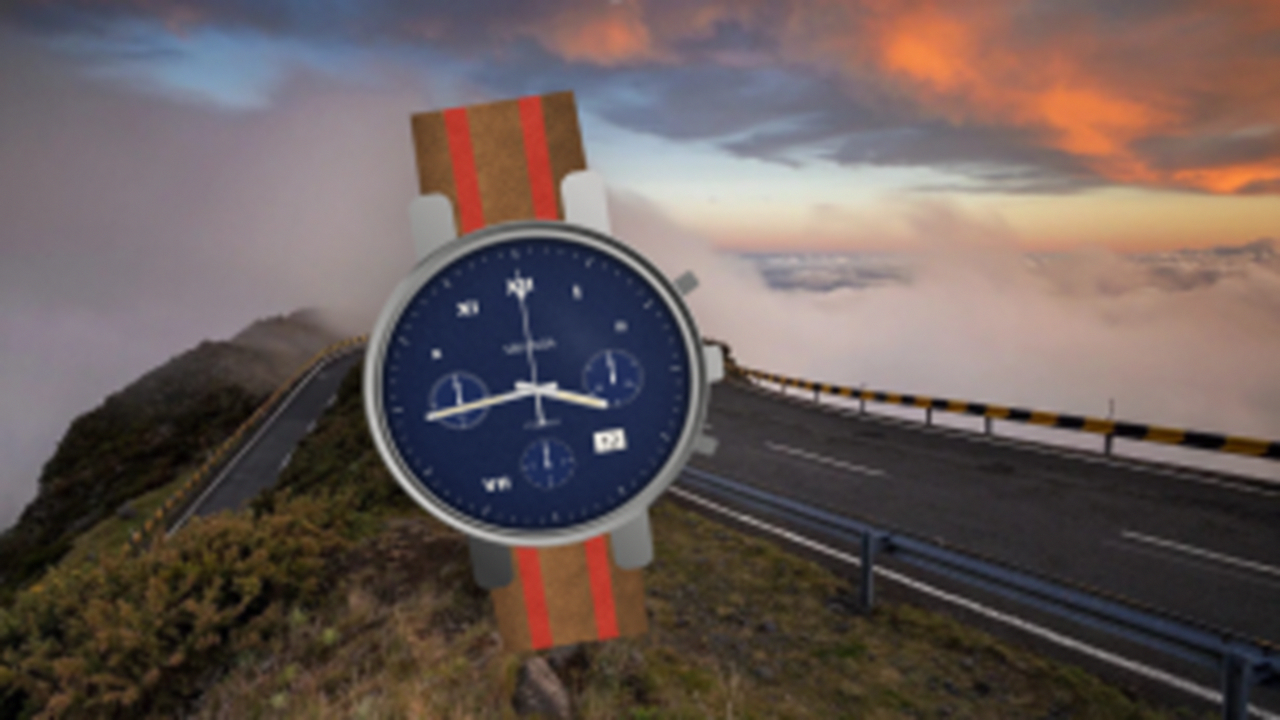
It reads 3,44
